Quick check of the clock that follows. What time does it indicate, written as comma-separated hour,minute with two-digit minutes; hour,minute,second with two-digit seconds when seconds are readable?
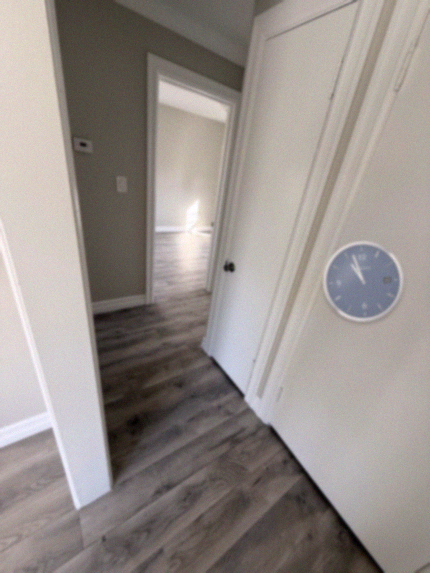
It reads 10,57
